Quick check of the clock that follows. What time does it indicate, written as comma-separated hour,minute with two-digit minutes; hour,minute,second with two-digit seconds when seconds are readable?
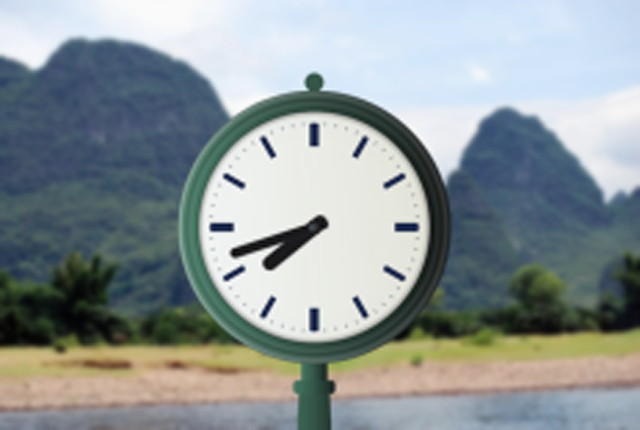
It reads 7,42
